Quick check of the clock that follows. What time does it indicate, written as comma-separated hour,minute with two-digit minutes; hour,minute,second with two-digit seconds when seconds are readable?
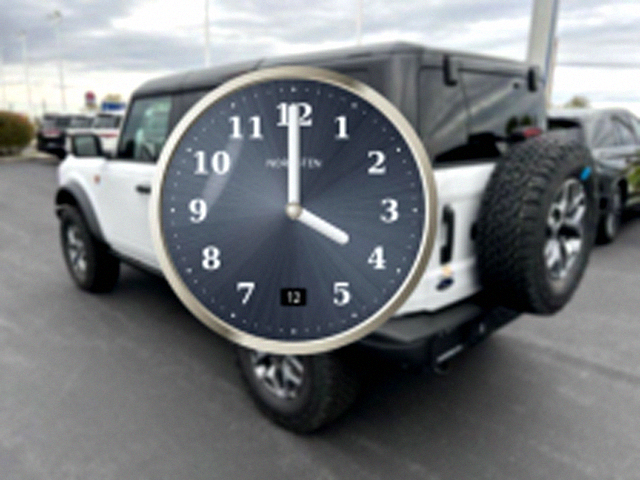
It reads 4,00
